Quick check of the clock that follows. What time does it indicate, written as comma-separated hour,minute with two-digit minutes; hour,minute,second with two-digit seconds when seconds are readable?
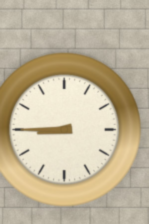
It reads 8,45
